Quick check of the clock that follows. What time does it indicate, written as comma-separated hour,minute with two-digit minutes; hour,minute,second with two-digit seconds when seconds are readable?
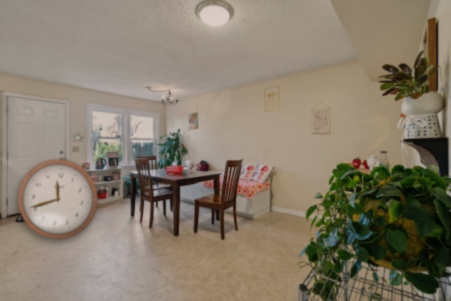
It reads 11,41
